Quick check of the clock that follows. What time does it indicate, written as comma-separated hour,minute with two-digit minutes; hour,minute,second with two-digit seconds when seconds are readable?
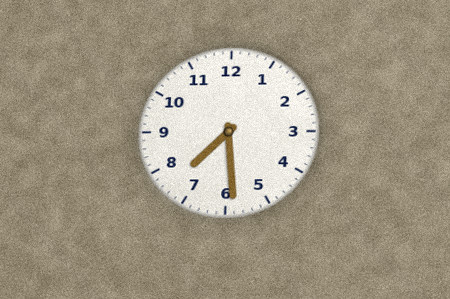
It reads 7,29
